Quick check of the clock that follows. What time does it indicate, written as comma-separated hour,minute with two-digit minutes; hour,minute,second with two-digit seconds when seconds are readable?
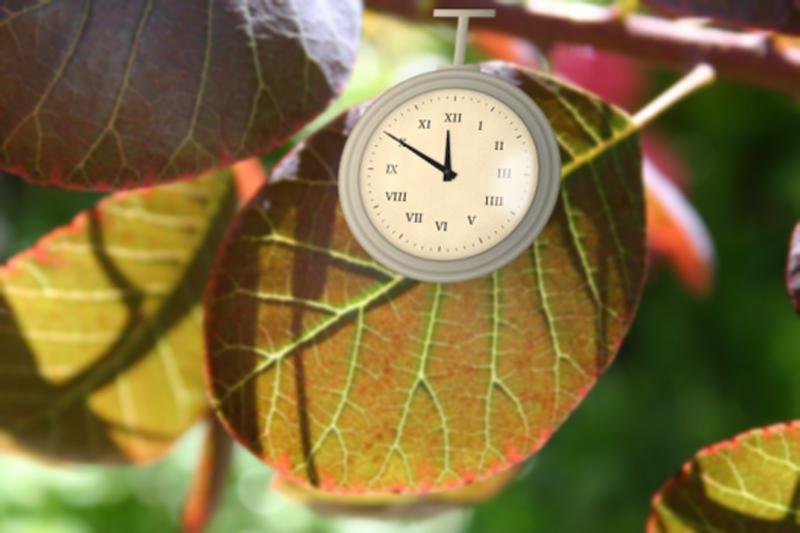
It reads 11,50
